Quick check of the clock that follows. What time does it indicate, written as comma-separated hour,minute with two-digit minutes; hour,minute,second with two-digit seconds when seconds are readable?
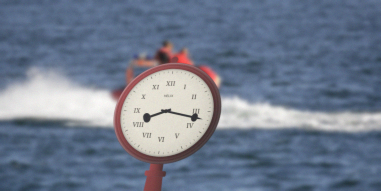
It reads 8,17
